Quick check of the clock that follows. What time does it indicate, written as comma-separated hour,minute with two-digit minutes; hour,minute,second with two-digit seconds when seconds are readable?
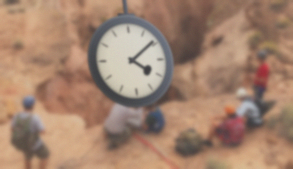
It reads 4,09
